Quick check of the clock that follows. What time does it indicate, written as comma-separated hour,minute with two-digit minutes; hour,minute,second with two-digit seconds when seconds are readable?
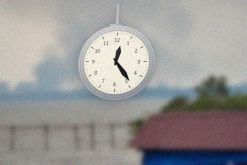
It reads 12,24
